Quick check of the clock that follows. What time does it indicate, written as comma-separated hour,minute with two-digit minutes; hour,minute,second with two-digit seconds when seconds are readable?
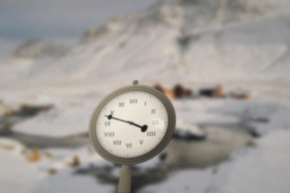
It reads 3,48
